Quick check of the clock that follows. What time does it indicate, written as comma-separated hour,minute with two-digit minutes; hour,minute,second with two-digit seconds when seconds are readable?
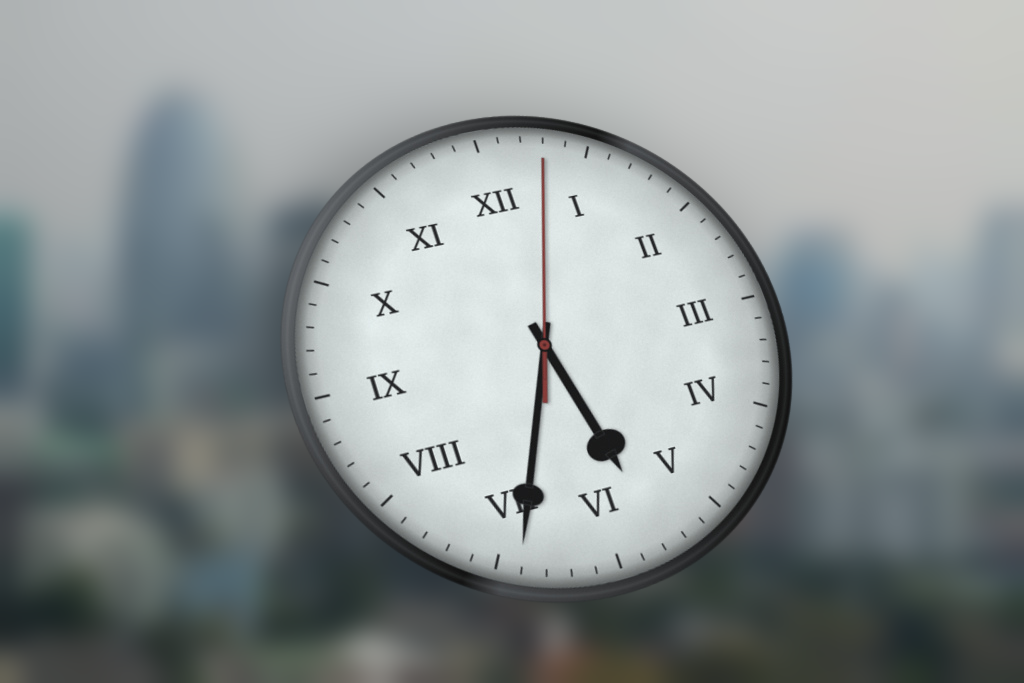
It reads 5,34,03
